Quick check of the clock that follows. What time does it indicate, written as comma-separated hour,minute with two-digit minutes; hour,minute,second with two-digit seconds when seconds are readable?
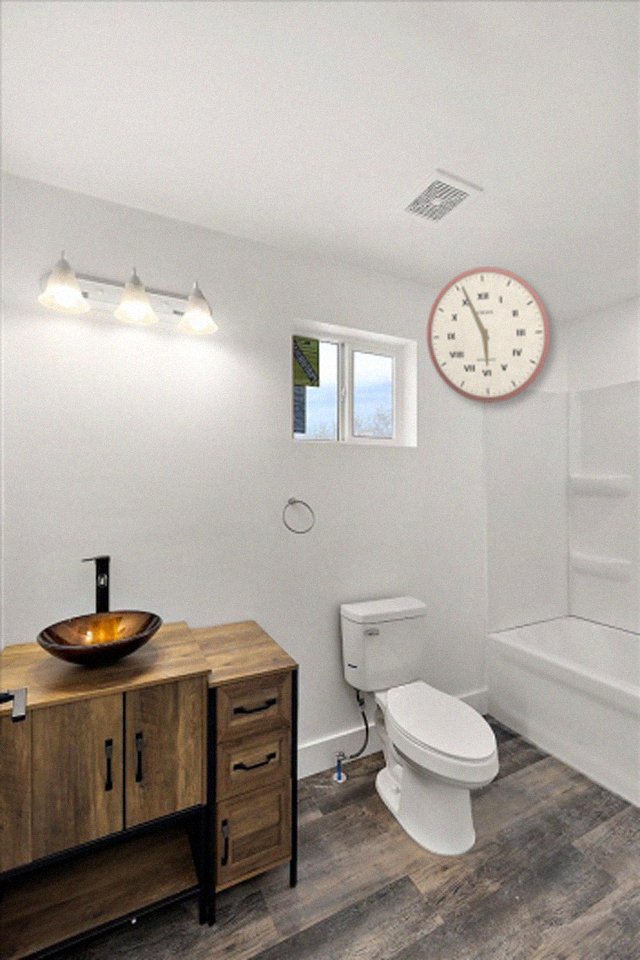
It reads 5,56
